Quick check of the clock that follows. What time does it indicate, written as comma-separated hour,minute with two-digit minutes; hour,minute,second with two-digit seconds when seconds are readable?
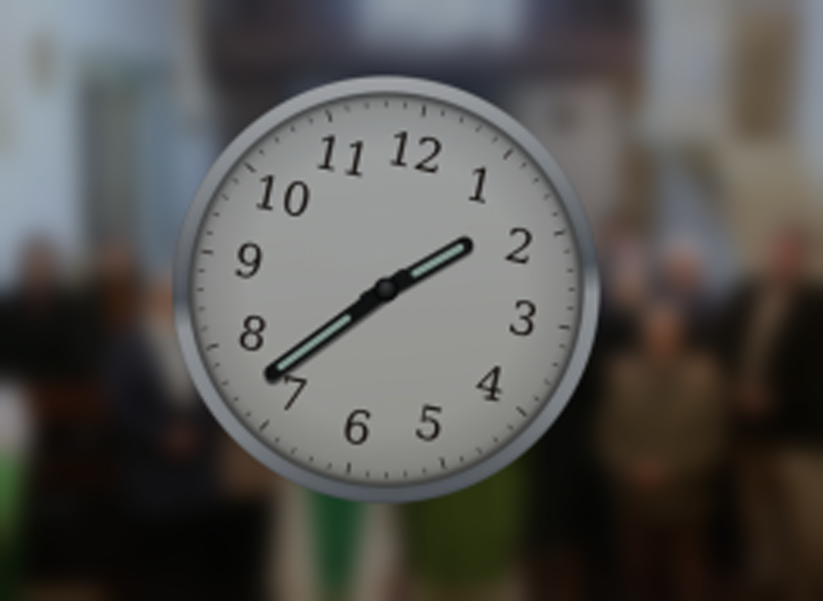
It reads 1,37
